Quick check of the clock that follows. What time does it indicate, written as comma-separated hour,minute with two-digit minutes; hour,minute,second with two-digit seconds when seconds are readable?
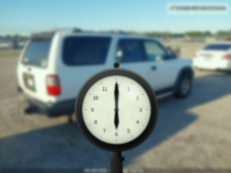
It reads 6,00
